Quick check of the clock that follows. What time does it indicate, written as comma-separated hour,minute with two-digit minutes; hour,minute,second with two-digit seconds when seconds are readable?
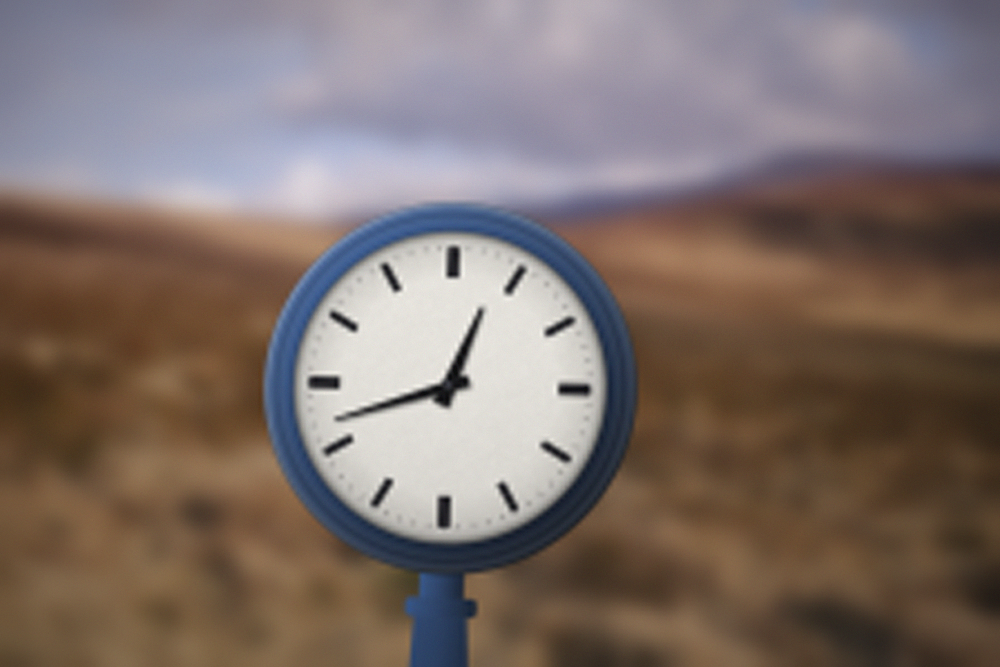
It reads 12,42
